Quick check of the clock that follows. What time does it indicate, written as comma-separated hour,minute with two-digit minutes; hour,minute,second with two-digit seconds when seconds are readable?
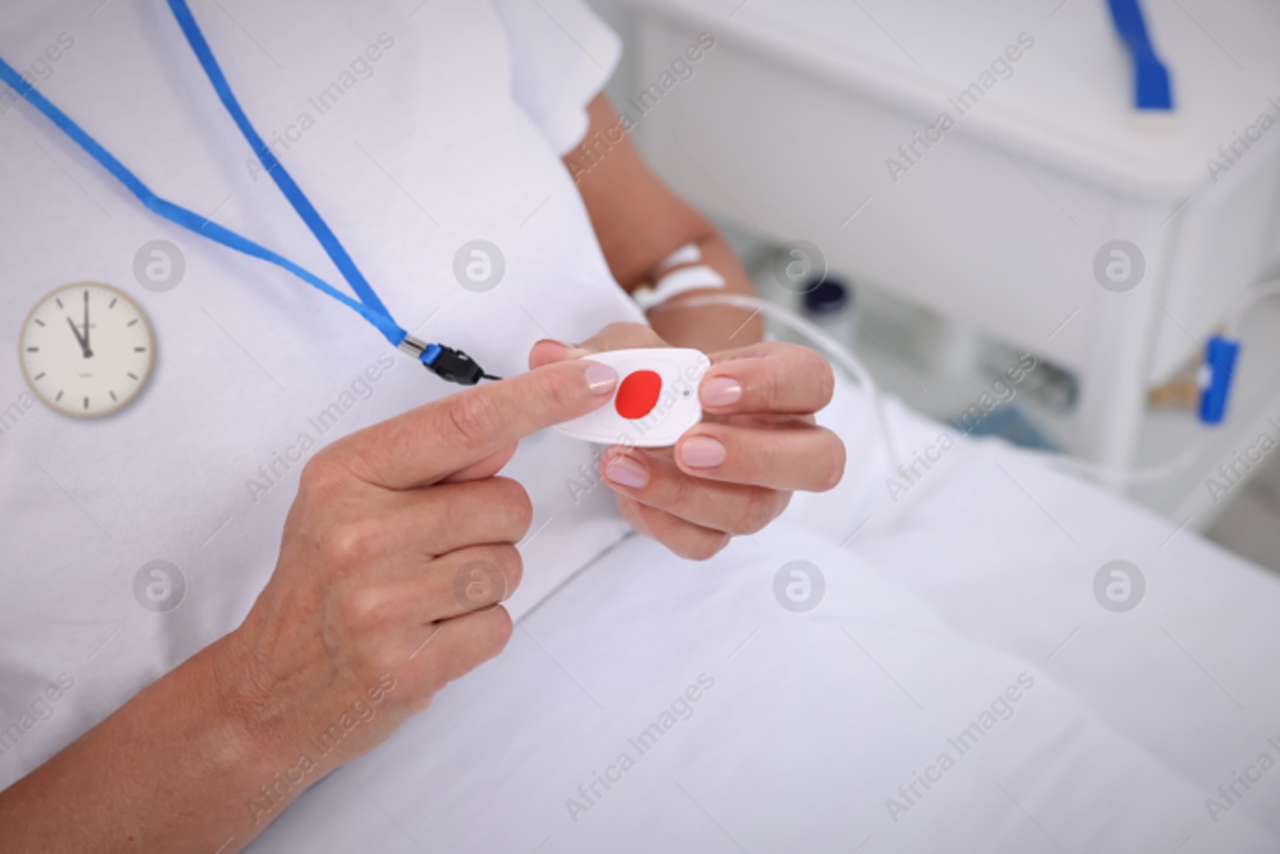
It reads 11,00
